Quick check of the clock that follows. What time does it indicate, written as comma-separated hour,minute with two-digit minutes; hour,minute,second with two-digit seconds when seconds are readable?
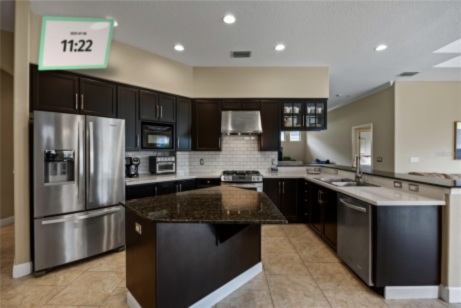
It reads 11,22
